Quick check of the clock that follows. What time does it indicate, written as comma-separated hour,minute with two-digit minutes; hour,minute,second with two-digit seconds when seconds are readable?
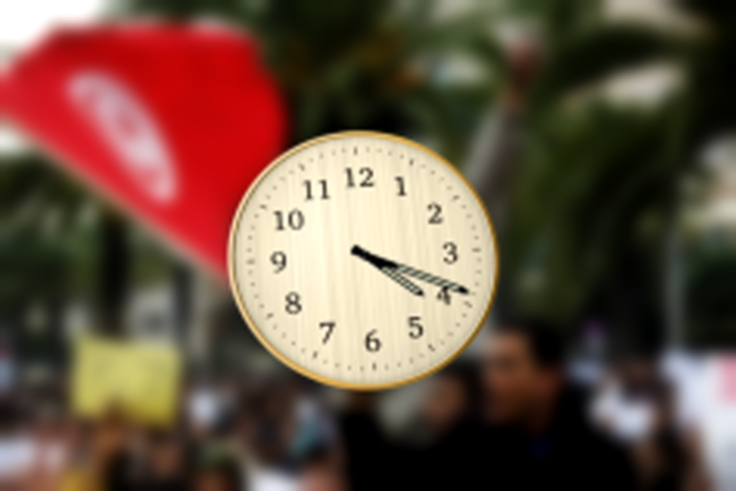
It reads 4,19
